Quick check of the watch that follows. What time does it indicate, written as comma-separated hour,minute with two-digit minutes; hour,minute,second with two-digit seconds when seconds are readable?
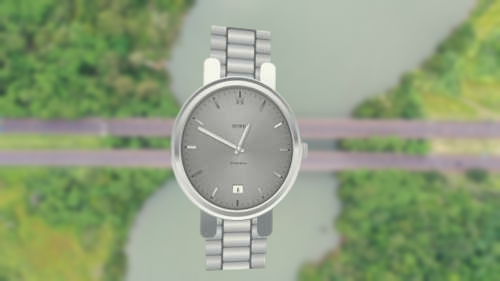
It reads 12,49
